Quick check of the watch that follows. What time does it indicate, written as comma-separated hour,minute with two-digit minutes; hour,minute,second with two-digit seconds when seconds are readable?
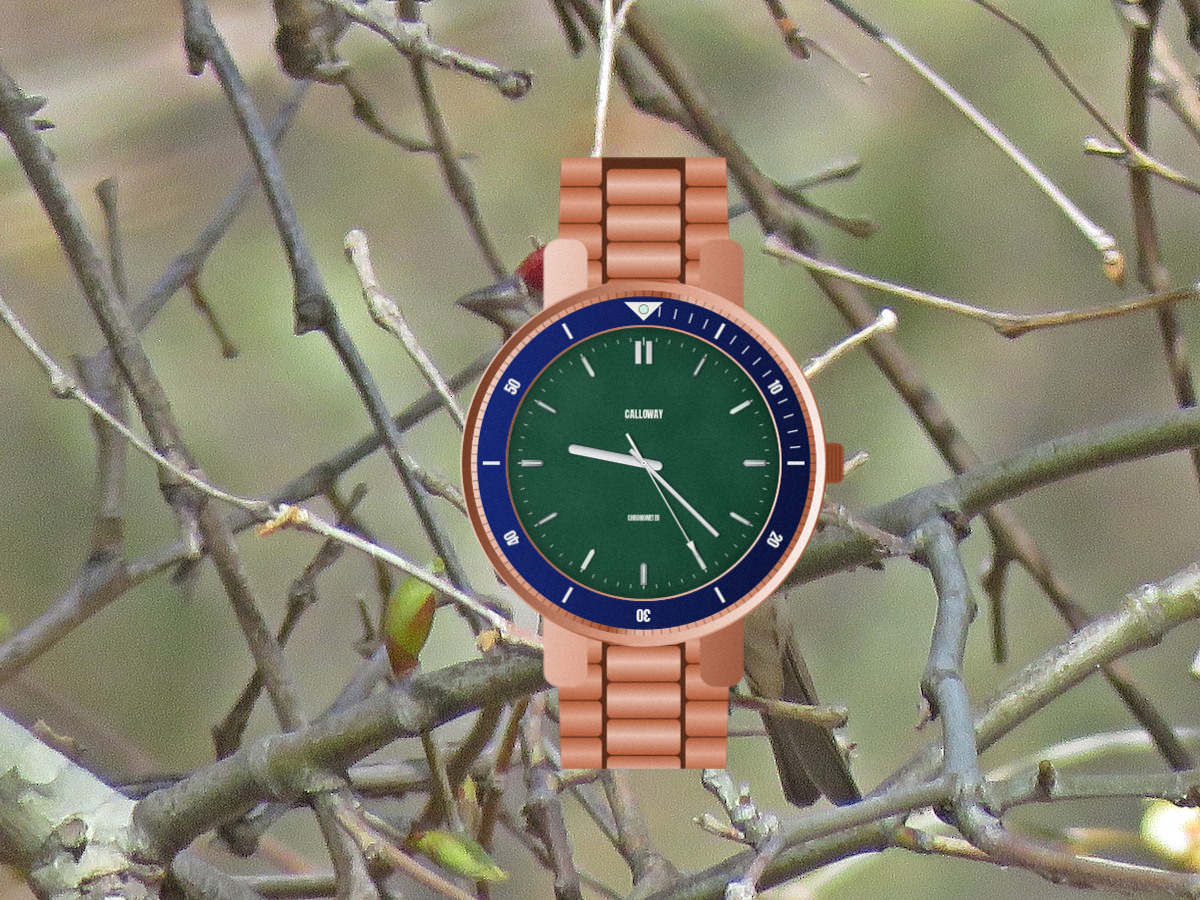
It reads 9,22,25
